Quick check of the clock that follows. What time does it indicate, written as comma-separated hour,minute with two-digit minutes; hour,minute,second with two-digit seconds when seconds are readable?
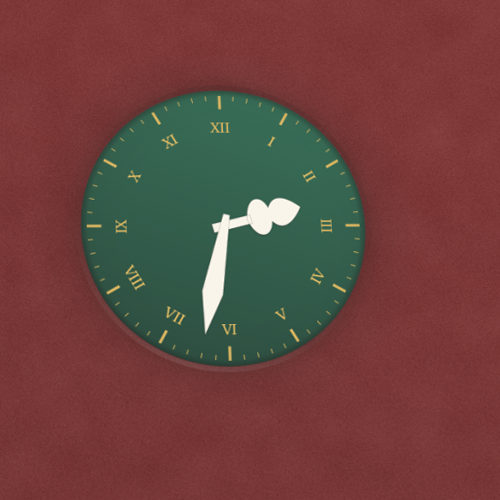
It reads 2,32
